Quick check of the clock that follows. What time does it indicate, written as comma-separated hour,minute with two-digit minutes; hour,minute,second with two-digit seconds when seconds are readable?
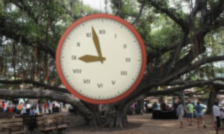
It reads 8,57
